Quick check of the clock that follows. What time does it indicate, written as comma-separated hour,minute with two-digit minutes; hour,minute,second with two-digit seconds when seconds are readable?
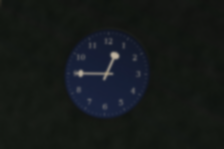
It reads 12,45
